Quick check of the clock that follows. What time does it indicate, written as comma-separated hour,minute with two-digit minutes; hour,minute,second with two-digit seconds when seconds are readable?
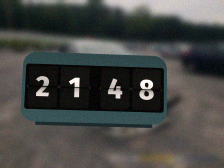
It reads 21,48
